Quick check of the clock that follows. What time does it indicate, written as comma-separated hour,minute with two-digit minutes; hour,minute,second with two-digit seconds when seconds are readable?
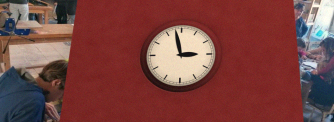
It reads 2,58
